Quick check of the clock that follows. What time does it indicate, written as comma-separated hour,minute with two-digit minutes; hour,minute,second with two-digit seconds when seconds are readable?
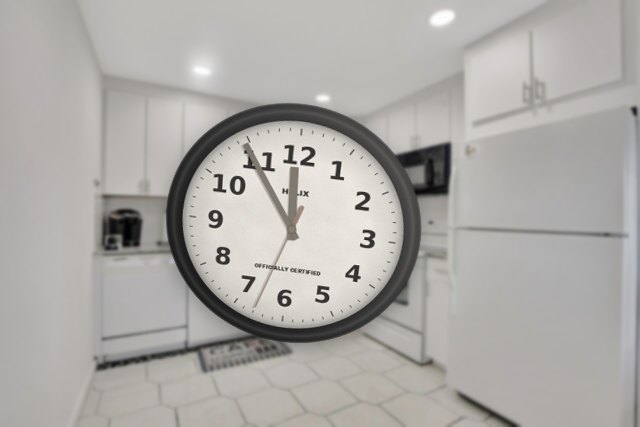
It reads 11,54,33
